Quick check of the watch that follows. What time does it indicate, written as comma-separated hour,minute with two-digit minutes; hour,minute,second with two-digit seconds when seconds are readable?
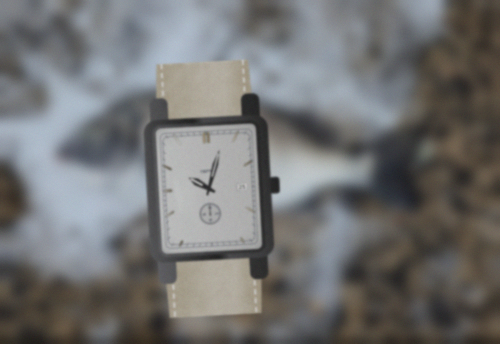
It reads 10,03
